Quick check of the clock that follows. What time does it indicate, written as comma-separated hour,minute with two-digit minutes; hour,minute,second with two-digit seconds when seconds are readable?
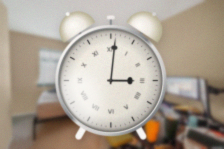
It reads 3,01
